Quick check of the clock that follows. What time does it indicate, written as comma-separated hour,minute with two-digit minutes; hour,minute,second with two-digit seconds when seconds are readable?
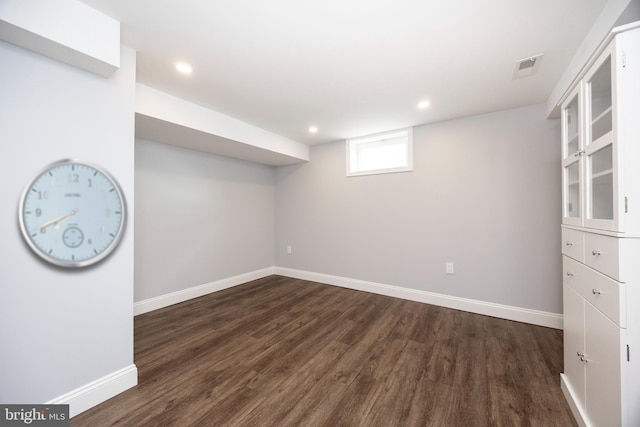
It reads 7,41
